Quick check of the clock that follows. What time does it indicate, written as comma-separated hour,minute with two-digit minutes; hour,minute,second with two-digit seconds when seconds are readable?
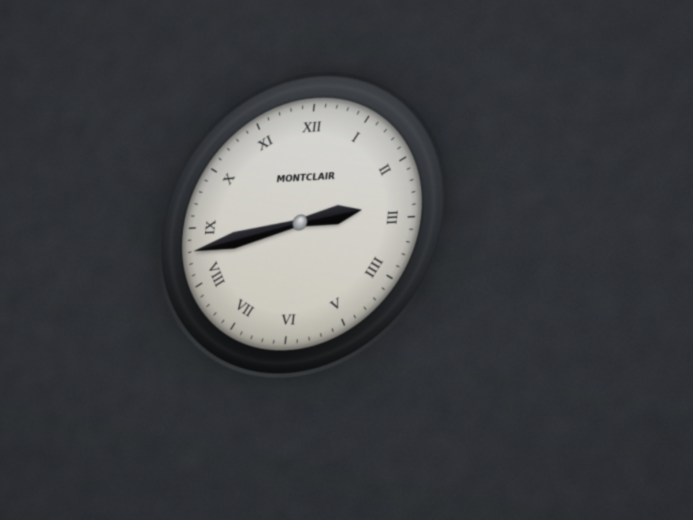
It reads 2,43
